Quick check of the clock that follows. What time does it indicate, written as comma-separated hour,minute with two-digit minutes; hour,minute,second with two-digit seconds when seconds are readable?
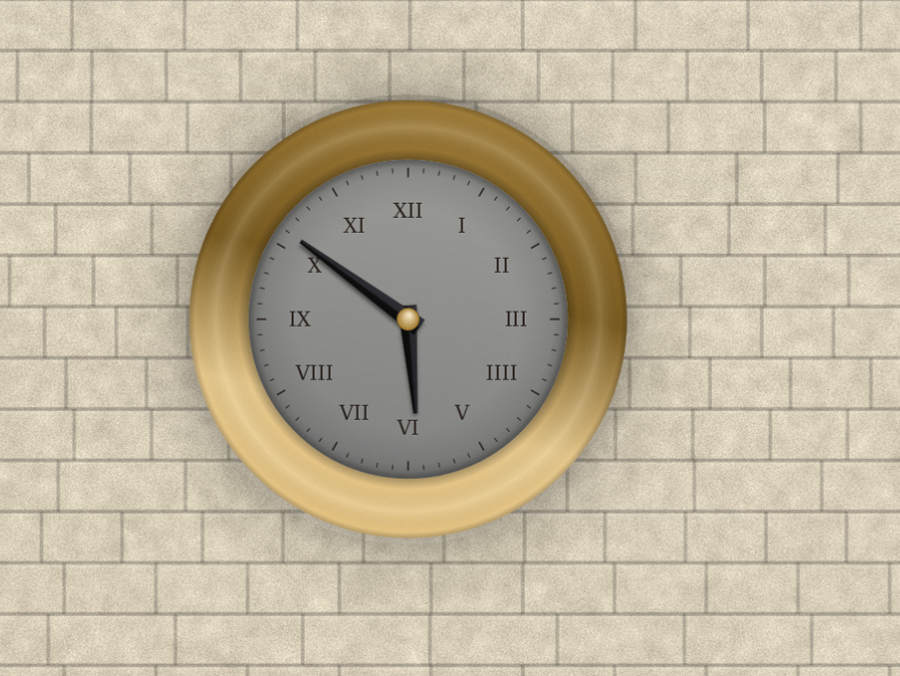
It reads 5,51
